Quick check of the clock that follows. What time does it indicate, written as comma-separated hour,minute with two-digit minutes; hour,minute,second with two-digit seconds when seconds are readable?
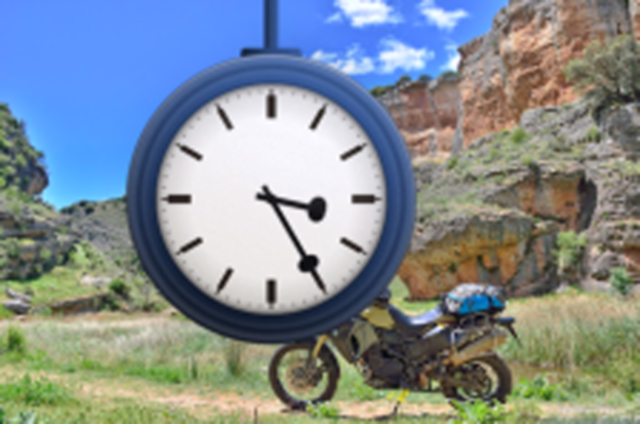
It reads 3,25
